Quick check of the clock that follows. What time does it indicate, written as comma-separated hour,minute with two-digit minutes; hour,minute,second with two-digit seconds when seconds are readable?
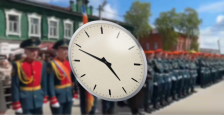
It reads 4,49
